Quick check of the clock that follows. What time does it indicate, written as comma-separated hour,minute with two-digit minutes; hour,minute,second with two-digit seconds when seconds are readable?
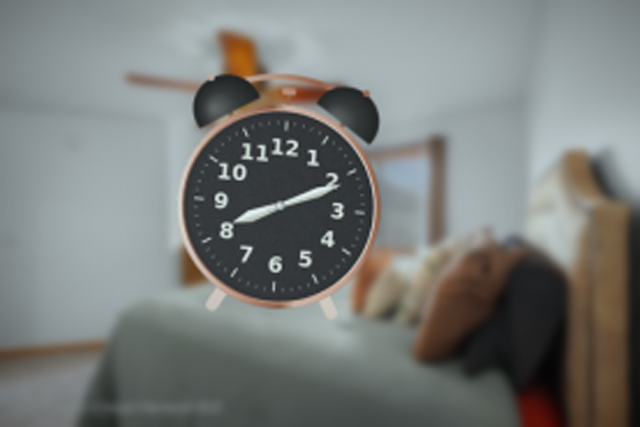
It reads 8,11
